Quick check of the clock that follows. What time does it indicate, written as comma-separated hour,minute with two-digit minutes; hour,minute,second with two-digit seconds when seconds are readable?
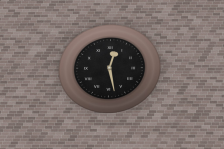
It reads 12,28
